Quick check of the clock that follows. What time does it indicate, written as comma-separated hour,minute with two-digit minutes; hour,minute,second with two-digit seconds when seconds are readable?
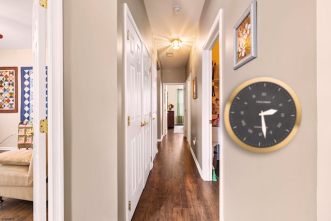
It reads 2,28
